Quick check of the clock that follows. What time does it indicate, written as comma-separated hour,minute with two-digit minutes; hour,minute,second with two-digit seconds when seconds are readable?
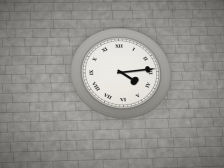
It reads 4,14
